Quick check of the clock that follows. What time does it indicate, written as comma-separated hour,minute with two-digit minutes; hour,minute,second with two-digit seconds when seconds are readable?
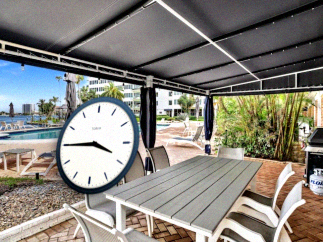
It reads 3,45
